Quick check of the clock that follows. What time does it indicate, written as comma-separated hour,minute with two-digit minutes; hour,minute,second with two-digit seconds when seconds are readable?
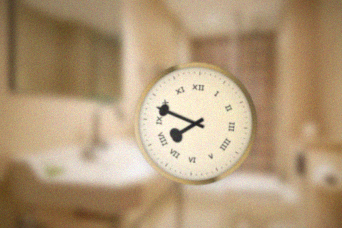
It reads 7,48
